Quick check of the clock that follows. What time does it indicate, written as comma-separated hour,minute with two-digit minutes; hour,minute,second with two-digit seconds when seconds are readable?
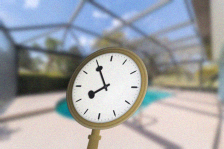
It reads 7,55
